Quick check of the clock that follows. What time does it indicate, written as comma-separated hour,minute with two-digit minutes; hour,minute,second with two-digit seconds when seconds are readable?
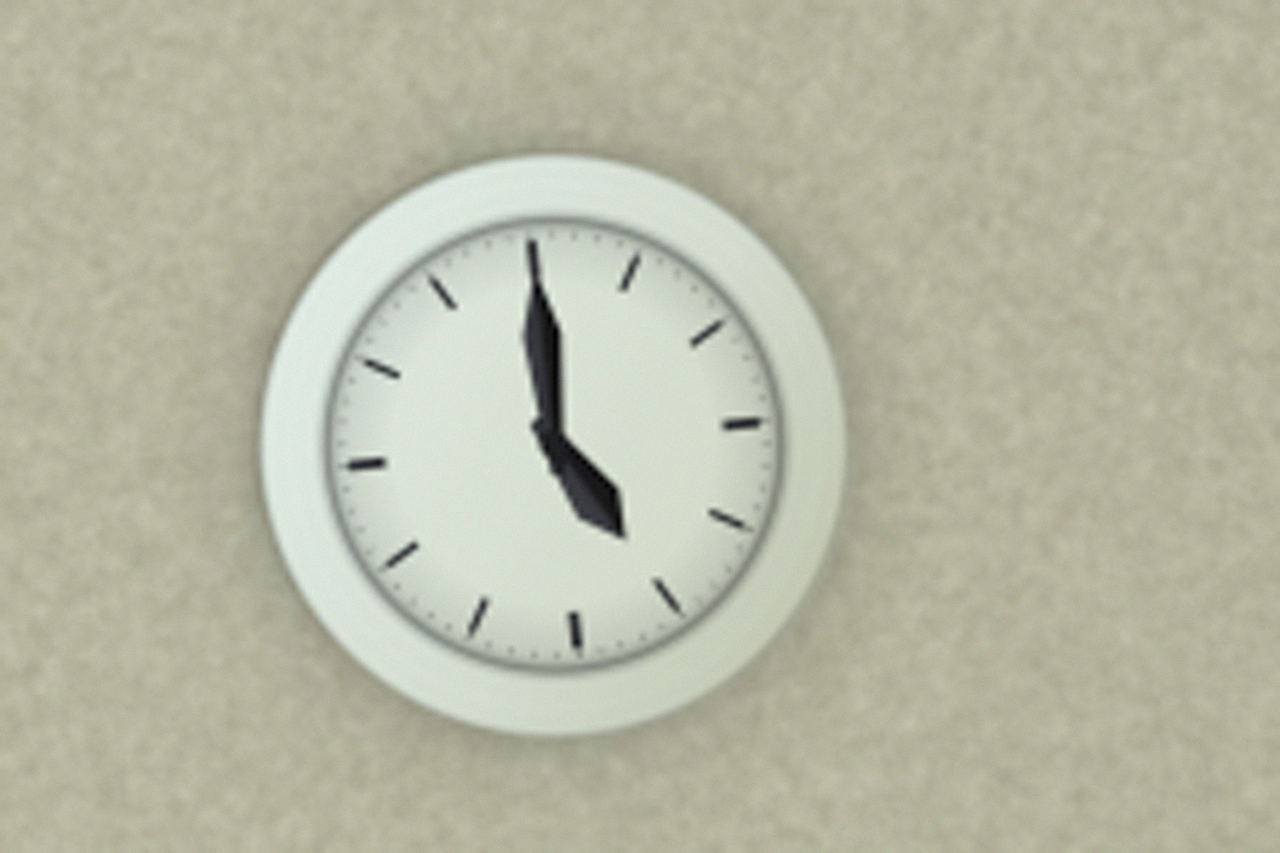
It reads 5,00
